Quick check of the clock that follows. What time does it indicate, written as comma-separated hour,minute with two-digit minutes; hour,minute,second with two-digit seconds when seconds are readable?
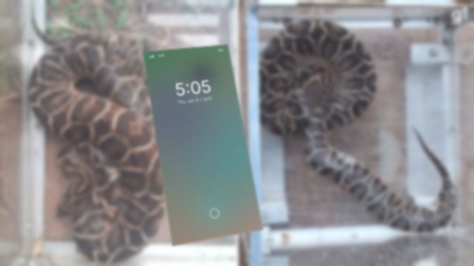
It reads 5,05
